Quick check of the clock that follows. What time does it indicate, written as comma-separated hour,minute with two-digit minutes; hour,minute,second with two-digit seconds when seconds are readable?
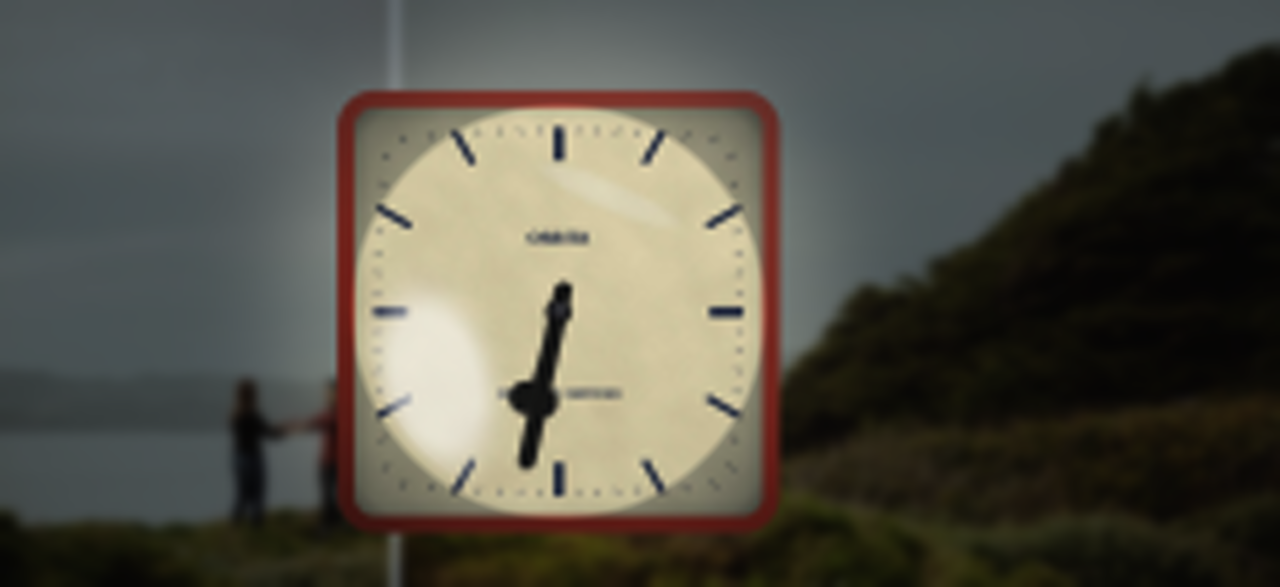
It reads 6,32
